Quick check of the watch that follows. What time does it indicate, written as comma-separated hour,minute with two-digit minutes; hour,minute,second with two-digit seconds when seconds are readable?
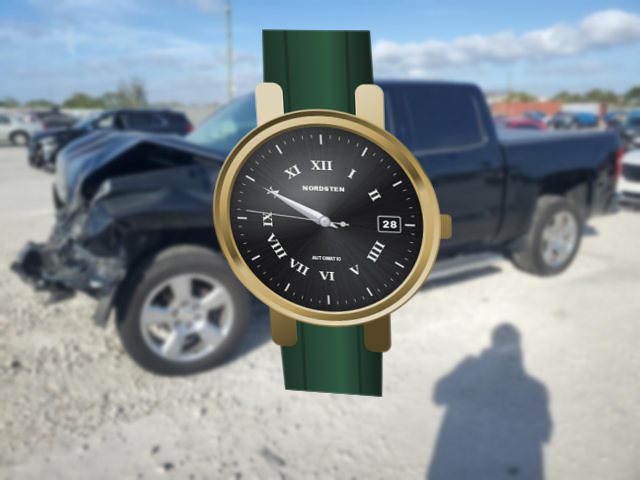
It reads 9,49,46
